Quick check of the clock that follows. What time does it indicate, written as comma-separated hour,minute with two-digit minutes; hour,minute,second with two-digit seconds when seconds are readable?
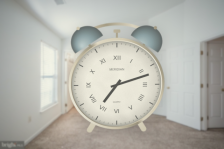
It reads 7,12
